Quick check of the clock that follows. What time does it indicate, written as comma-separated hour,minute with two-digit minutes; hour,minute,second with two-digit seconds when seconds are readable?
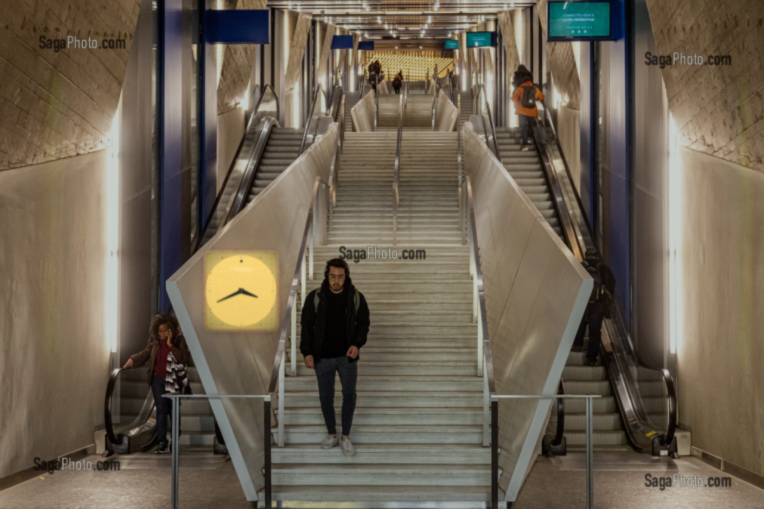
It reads 3,41
